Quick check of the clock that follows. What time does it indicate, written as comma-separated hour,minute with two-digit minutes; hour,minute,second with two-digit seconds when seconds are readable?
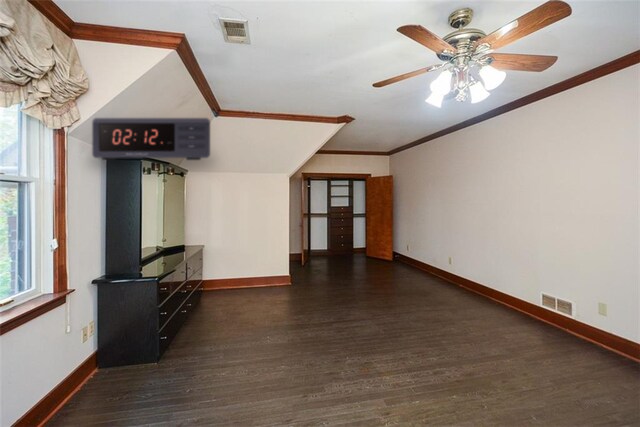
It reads 2,12
